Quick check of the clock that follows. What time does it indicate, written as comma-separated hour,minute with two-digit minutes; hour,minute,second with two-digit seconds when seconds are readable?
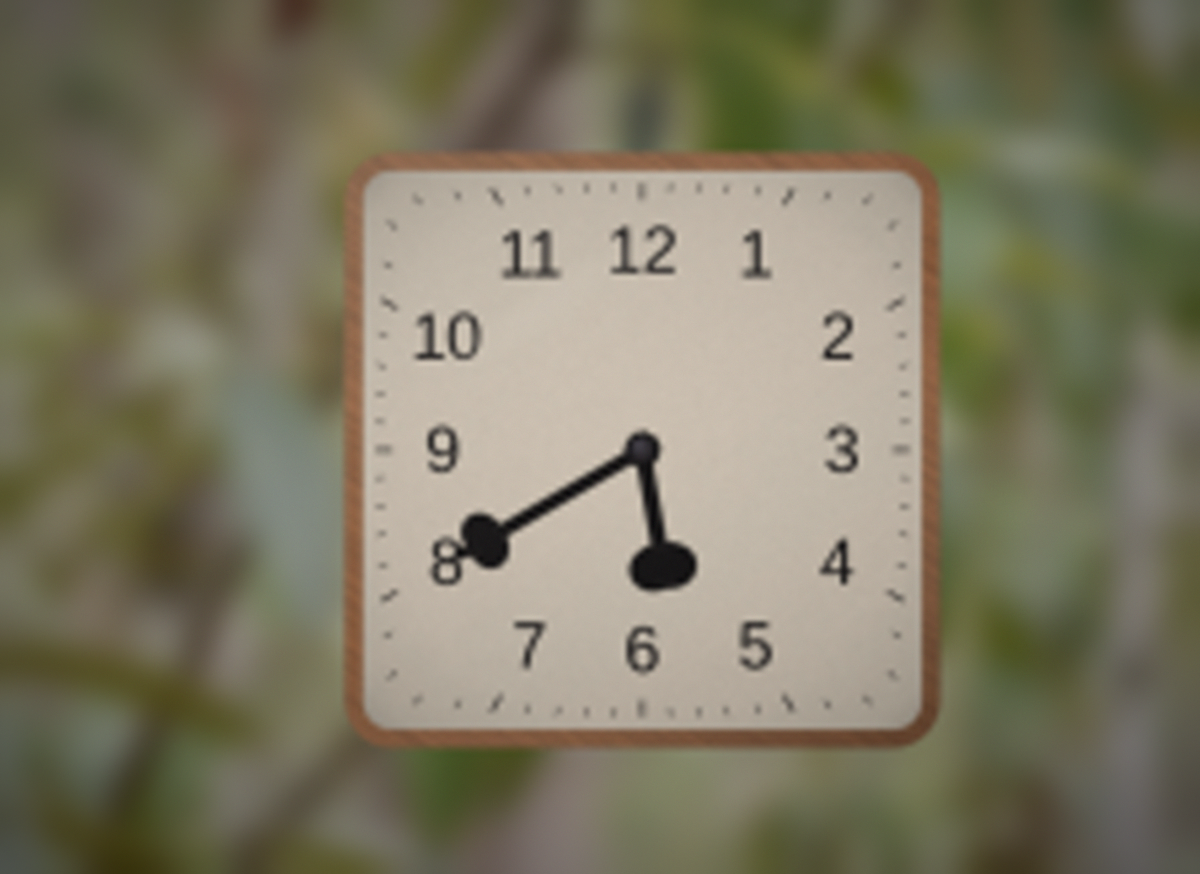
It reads 5,40
